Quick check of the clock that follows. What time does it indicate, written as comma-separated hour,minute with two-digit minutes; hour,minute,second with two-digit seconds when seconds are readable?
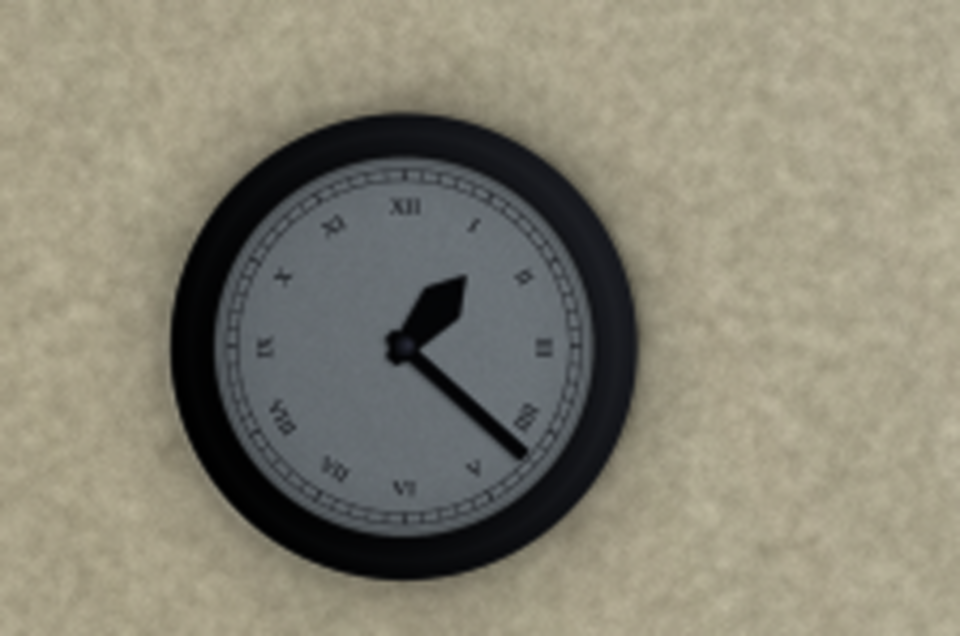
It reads 1,22
